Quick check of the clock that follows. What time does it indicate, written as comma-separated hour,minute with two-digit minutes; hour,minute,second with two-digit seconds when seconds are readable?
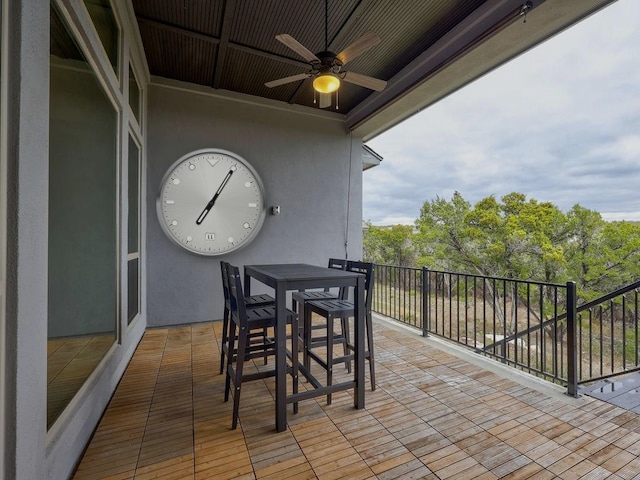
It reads 7,05
